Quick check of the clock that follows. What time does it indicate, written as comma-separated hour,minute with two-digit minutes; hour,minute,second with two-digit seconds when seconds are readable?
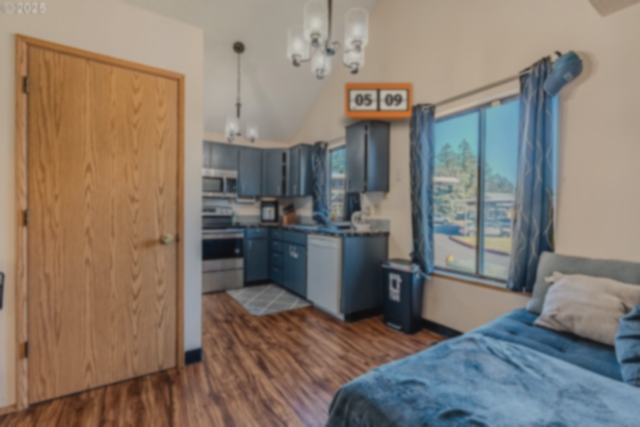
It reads 5,09
